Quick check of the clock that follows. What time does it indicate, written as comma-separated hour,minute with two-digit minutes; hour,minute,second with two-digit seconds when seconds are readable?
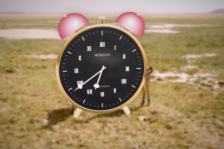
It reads 6,39
